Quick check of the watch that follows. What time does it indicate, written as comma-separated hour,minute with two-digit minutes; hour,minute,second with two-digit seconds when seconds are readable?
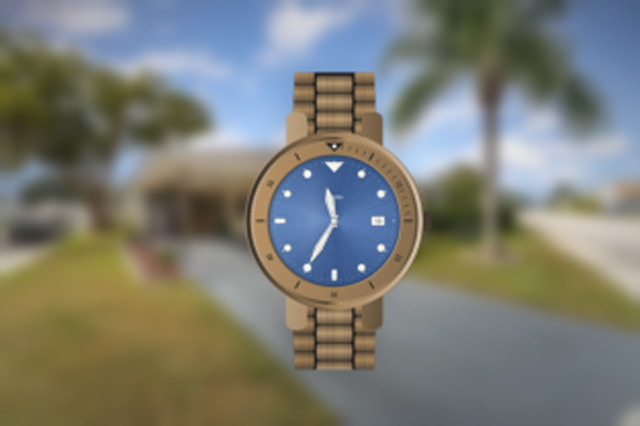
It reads 11,35
